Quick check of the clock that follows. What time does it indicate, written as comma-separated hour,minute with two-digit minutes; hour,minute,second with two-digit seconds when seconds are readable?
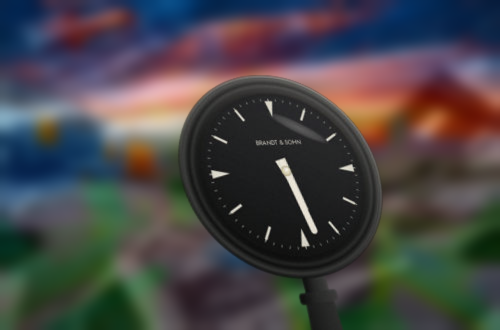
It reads 5,28
